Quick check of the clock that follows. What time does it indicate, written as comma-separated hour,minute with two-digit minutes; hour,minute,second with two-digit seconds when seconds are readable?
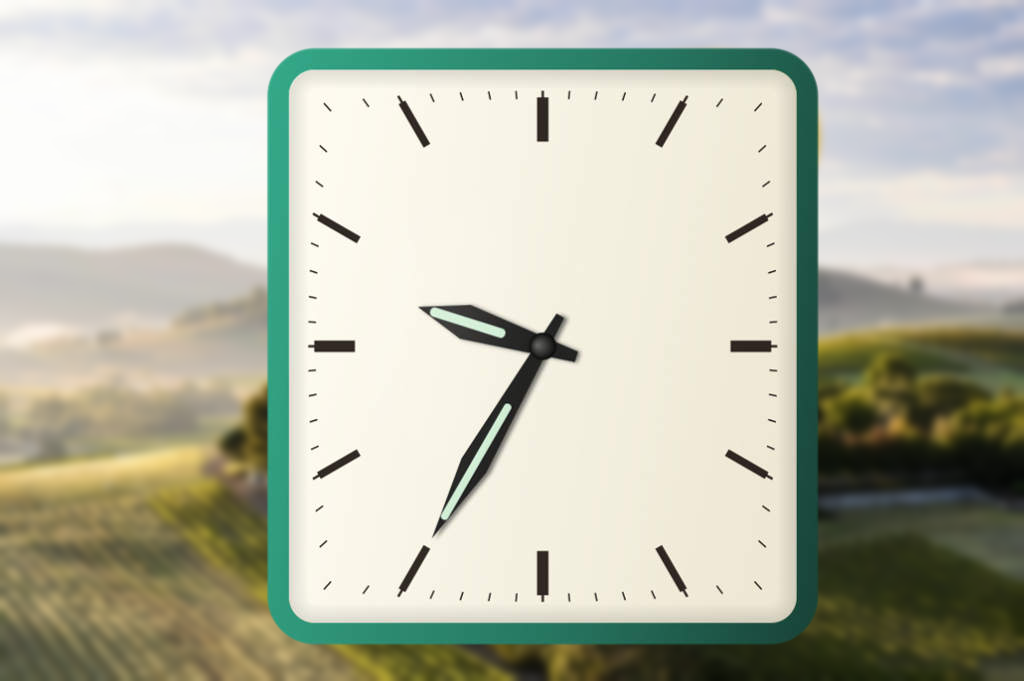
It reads 9,35
